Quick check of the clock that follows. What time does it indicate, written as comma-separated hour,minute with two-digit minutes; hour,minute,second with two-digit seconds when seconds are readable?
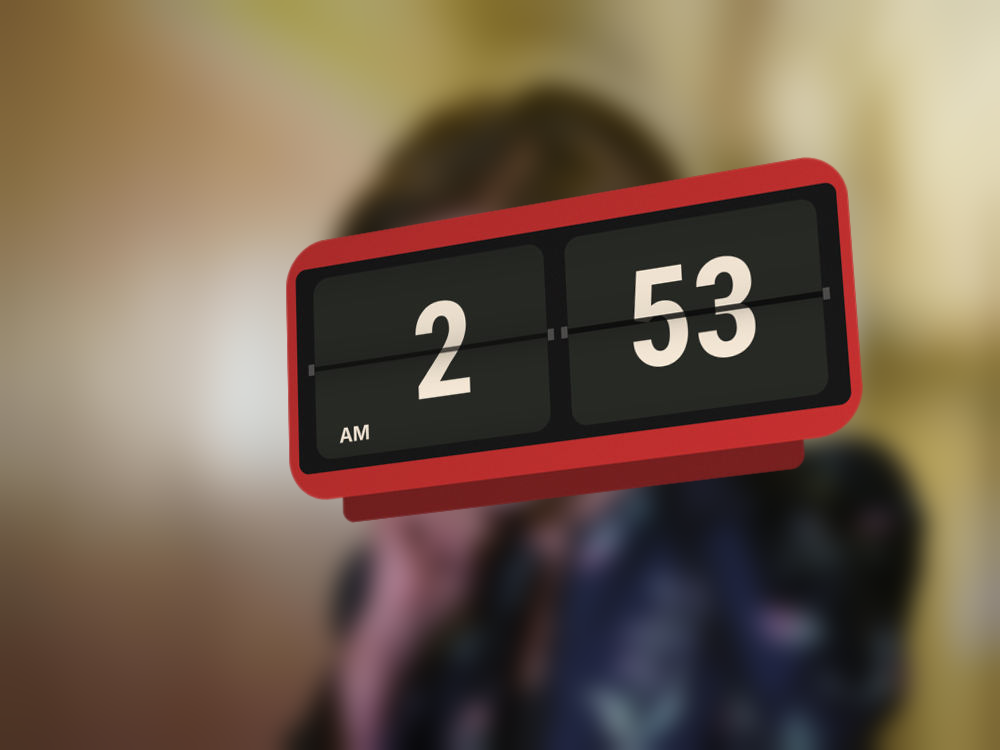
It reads 2,53
